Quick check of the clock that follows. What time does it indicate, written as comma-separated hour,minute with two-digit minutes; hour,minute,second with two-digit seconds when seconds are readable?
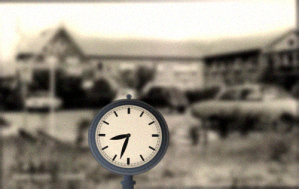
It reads 8,33
